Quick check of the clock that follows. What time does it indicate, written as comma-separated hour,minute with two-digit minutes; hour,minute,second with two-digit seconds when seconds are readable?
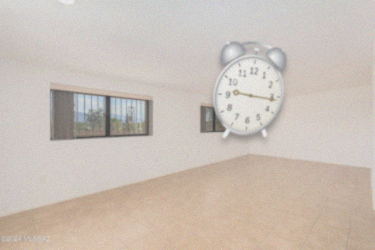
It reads 9,16
